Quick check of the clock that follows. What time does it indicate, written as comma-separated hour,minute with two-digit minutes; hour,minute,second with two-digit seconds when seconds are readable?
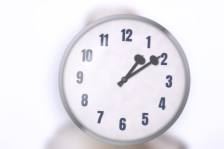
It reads 1,09
